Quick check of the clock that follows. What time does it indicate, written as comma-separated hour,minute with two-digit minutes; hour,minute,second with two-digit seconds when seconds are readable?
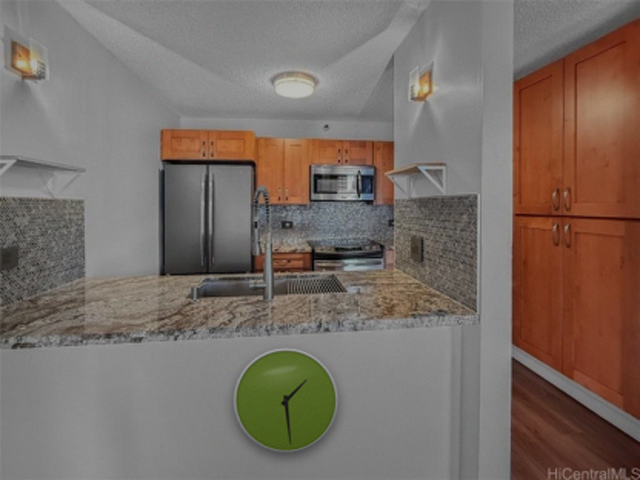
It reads 1,29
